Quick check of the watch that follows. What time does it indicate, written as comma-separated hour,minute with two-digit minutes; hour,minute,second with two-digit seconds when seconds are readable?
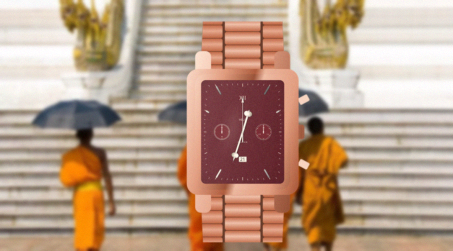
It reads 12,33
